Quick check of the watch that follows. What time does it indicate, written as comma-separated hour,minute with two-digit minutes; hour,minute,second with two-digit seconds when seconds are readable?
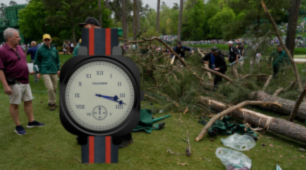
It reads 3,18
